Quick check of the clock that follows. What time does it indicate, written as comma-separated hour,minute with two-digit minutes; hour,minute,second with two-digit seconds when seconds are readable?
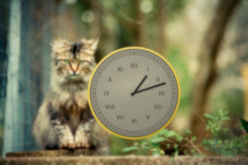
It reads 1,12
